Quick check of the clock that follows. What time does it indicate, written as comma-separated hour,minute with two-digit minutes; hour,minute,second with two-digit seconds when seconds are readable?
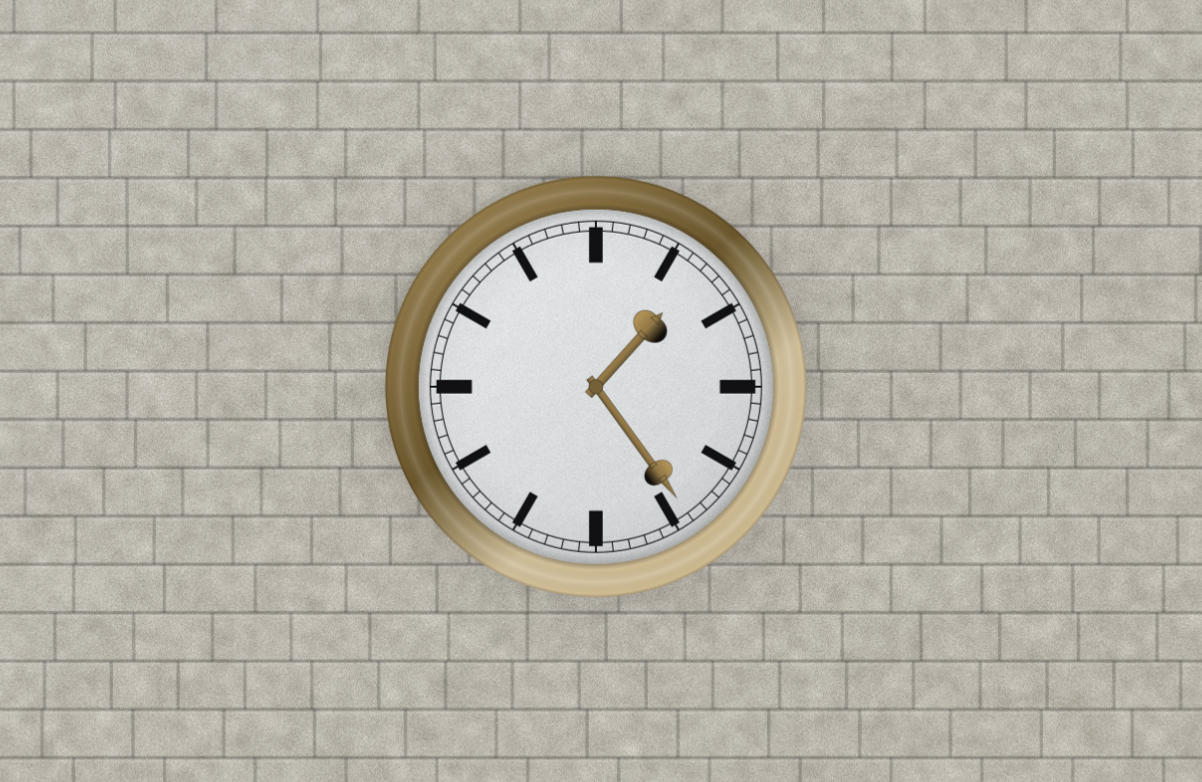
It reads 1,24
